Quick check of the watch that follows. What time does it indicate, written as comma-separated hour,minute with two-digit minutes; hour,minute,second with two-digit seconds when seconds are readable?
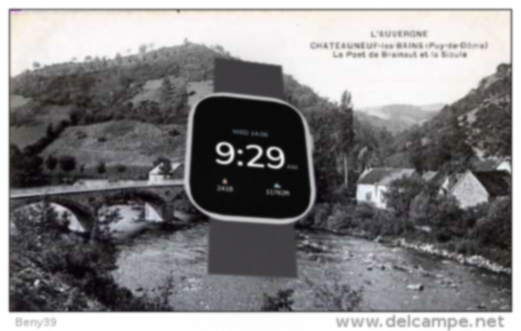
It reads 9,29
